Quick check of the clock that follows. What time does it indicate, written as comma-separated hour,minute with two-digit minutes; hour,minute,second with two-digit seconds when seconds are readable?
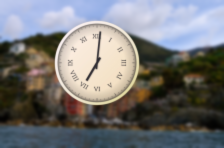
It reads 7,01
